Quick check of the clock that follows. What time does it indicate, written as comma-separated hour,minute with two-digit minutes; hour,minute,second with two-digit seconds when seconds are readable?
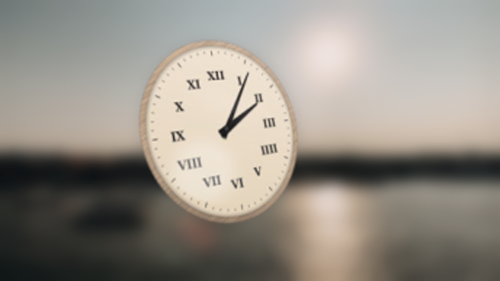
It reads 2,06
